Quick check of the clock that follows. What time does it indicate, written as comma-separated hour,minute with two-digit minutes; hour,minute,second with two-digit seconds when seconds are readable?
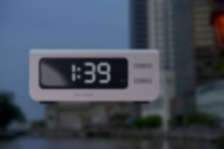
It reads 1,39
